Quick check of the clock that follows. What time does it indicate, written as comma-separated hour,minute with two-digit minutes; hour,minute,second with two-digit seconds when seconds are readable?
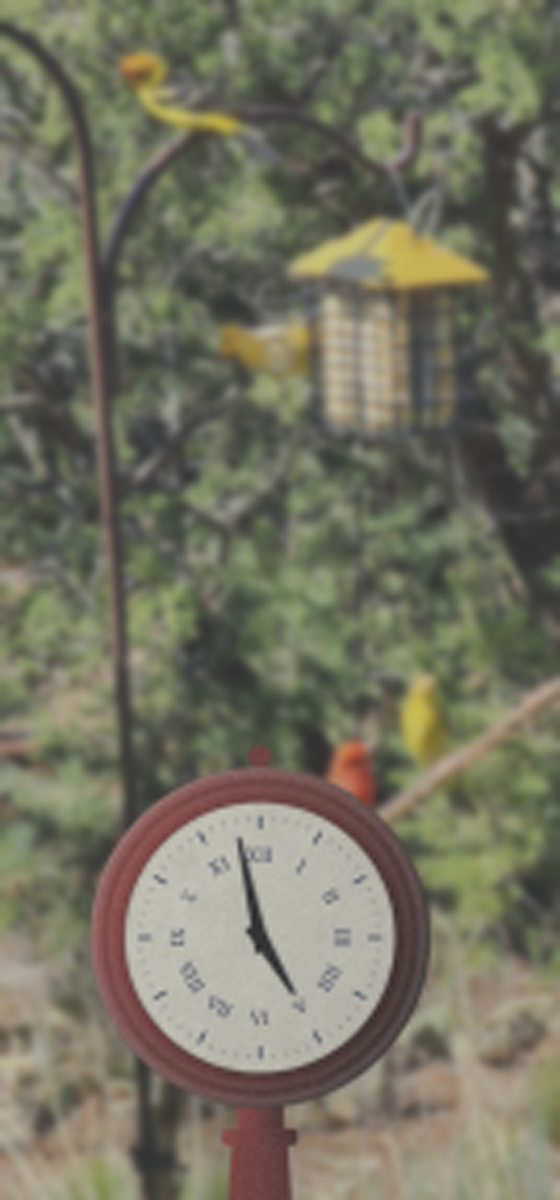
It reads 4,58
